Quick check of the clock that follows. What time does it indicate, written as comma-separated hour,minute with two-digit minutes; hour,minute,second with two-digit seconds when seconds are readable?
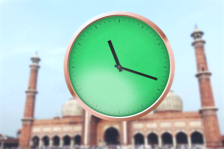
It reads 11,18
